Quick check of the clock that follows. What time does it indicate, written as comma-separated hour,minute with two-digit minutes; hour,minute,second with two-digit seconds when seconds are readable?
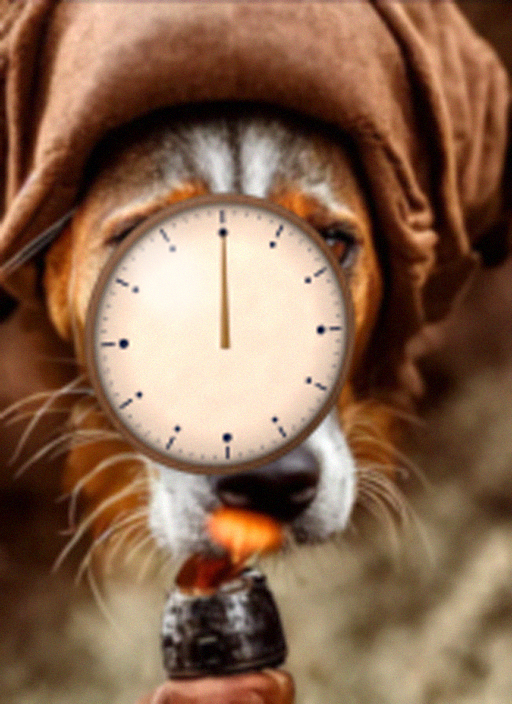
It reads 12,00
